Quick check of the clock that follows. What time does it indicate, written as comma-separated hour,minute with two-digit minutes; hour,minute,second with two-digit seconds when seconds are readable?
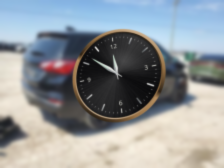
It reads 11,52
